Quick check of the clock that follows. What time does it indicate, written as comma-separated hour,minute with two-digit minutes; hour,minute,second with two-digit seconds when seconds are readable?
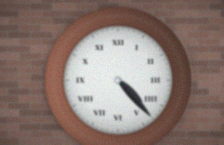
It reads 4,23
